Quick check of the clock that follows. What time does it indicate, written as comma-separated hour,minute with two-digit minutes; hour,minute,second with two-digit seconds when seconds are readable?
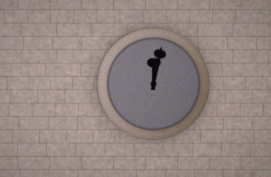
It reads 12,02
